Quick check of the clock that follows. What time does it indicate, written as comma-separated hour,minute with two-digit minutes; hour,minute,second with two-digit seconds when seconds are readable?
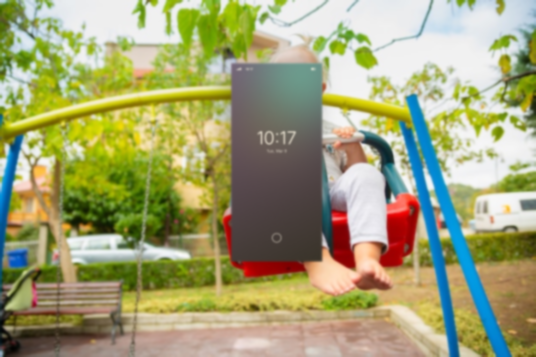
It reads 10,17
